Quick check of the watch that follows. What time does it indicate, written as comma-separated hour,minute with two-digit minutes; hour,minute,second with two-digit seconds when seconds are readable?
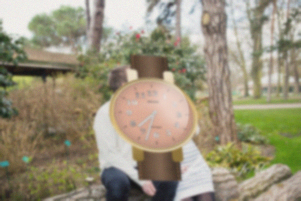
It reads 7,33
